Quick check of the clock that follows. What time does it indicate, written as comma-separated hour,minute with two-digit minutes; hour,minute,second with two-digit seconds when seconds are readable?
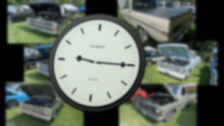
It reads 9,15
